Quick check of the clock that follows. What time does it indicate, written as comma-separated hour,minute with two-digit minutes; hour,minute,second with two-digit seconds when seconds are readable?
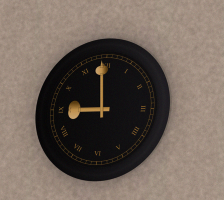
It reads 8,59
